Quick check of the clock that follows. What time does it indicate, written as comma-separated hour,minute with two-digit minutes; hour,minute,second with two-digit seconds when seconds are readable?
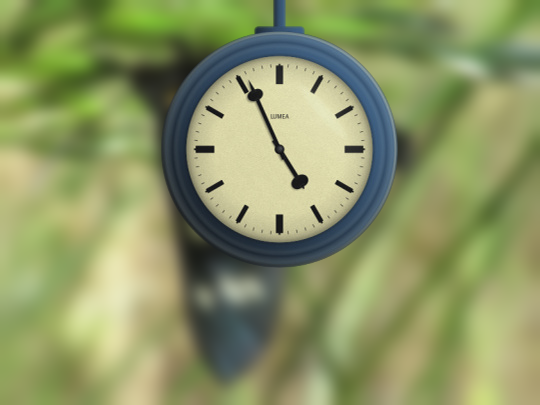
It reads 4,56
